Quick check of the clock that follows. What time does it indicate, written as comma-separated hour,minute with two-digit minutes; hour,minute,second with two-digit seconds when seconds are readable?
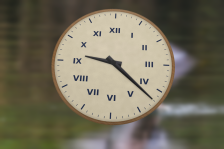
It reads 9,22
